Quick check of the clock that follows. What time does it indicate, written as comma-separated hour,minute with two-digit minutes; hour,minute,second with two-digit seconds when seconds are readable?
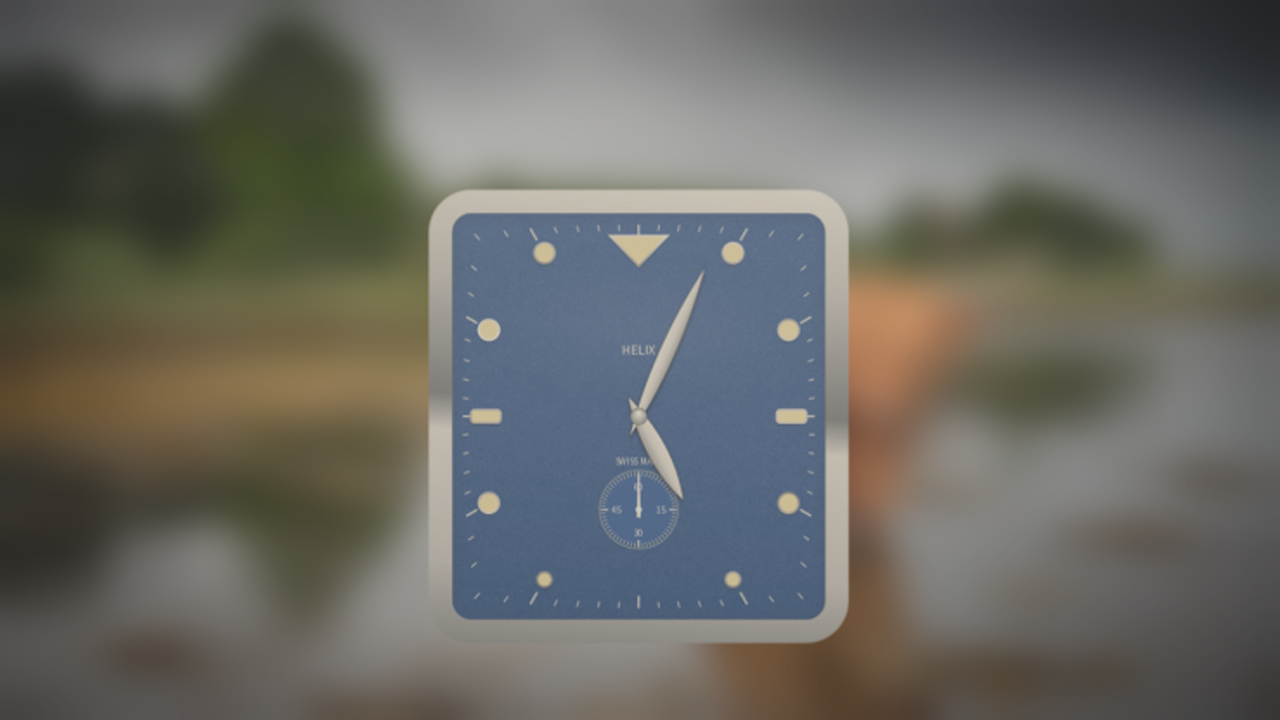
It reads 5,04
